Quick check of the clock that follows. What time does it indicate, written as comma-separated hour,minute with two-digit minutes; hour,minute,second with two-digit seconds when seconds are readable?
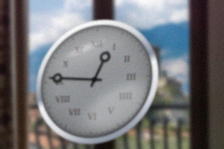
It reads 12,46
